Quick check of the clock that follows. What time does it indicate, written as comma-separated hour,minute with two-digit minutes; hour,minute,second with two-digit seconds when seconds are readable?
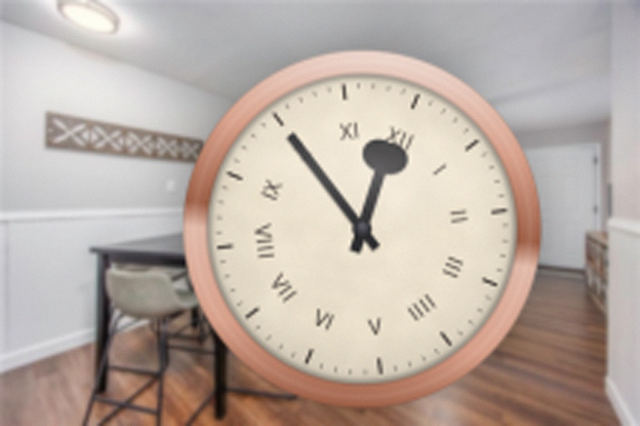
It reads 11,50
